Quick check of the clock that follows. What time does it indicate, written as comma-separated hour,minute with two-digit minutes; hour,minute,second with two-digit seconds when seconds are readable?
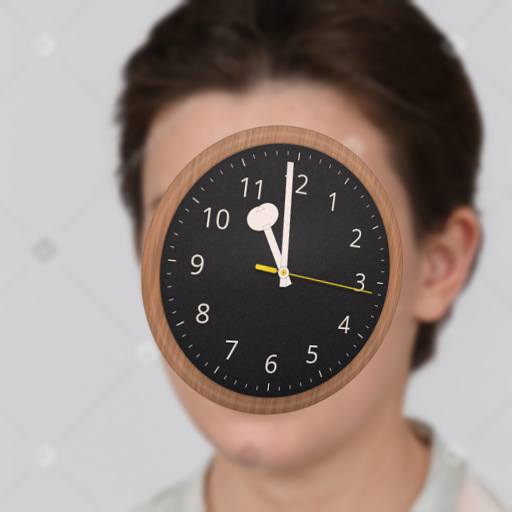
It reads 10,59,16
